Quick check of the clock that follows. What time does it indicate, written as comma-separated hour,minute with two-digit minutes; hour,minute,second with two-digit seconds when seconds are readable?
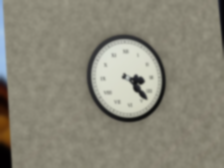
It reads 3,23
